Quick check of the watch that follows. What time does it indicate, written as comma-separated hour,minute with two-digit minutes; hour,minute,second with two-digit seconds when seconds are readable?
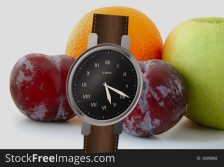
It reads 5,19
